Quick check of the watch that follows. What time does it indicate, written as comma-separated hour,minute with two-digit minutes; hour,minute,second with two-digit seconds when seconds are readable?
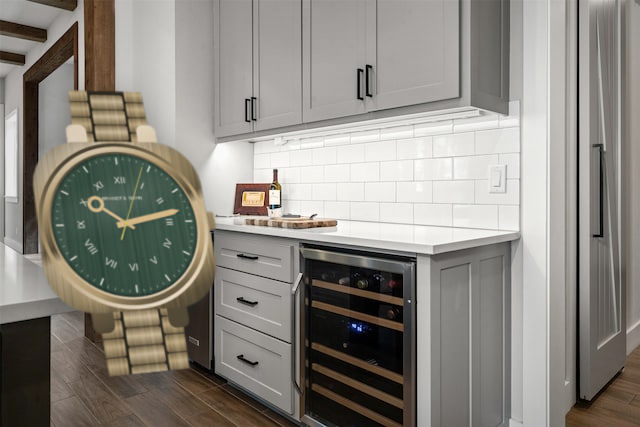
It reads 10,13,04
